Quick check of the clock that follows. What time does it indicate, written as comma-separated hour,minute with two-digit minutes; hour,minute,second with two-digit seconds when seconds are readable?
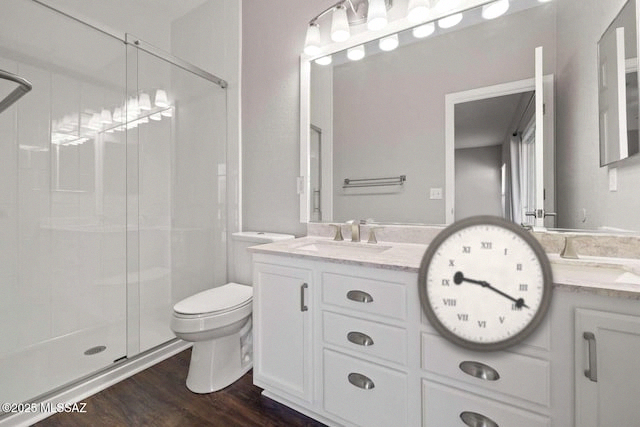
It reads 9,19
